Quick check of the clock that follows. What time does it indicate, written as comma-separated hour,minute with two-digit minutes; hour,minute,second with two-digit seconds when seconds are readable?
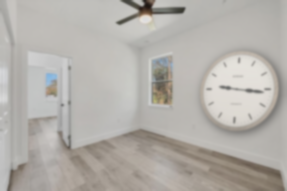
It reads 9,16
